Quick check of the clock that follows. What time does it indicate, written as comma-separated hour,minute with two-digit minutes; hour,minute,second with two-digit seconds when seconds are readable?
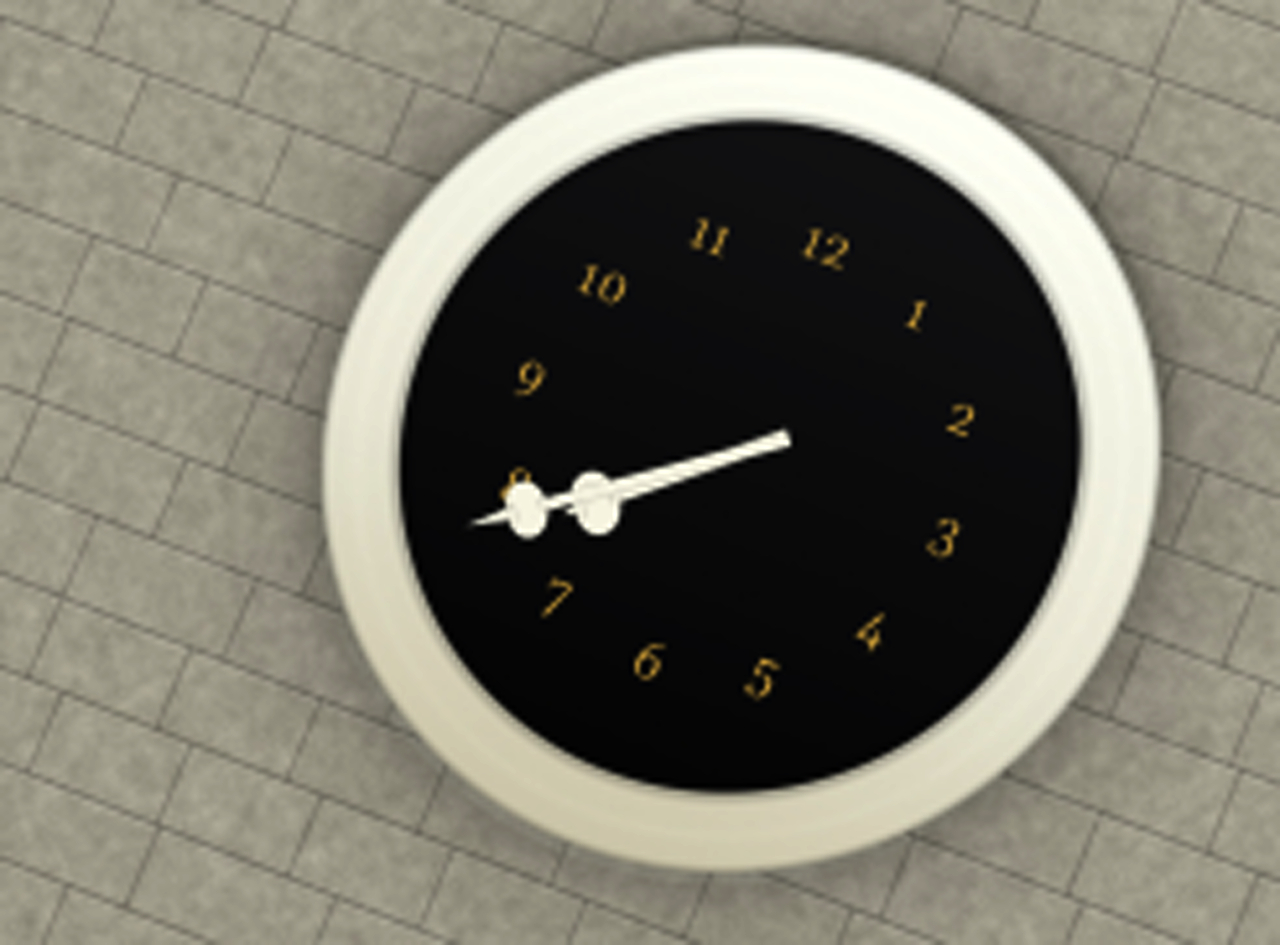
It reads 7,39
